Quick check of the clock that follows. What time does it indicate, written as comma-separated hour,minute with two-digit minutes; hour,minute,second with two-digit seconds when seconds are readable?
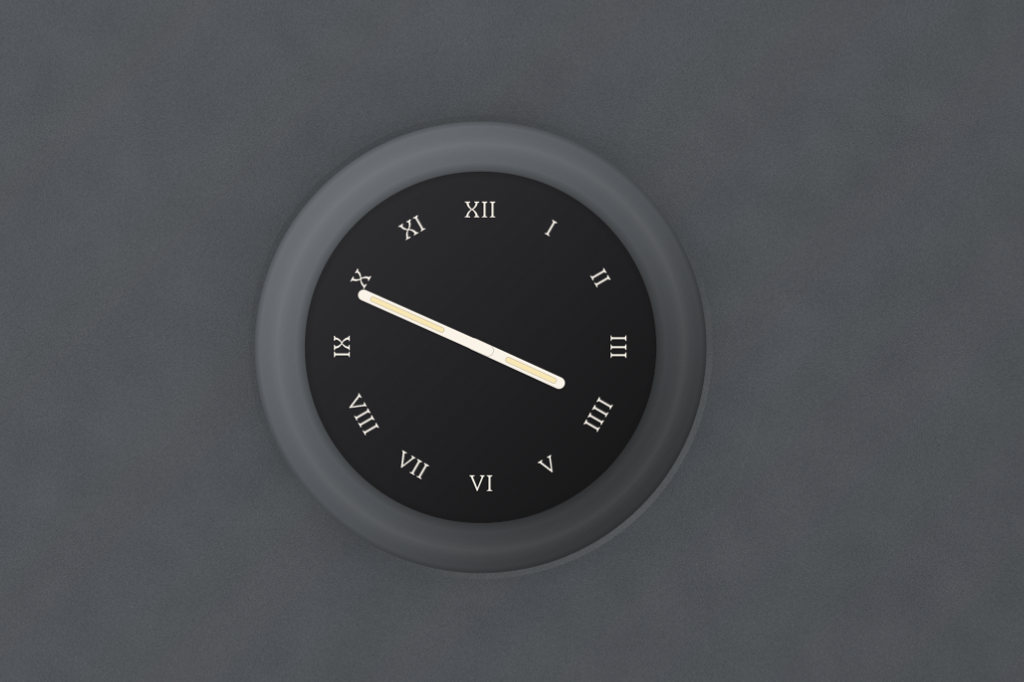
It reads 3,49
